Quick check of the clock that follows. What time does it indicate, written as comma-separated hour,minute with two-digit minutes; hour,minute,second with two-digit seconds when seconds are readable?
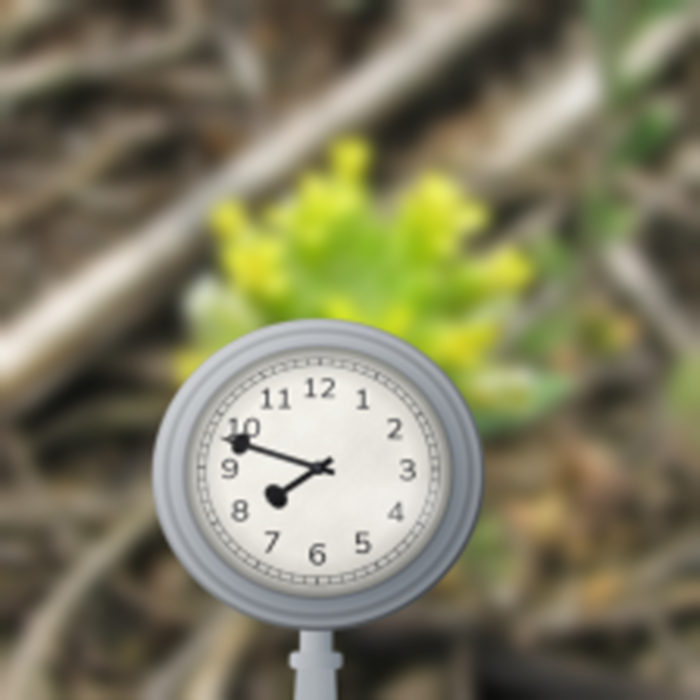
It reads 7,48
